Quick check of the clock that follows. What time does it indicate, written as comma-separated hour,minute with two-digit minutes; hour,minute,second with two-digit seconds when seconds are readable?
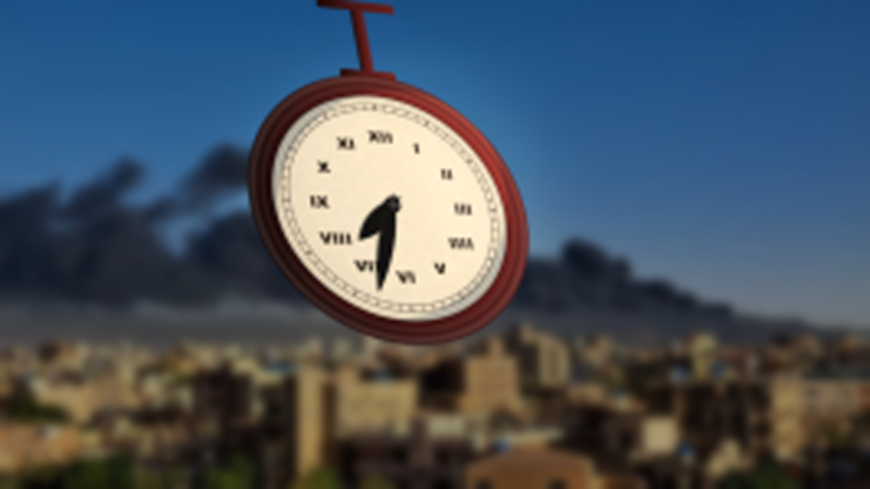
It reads 7,33
